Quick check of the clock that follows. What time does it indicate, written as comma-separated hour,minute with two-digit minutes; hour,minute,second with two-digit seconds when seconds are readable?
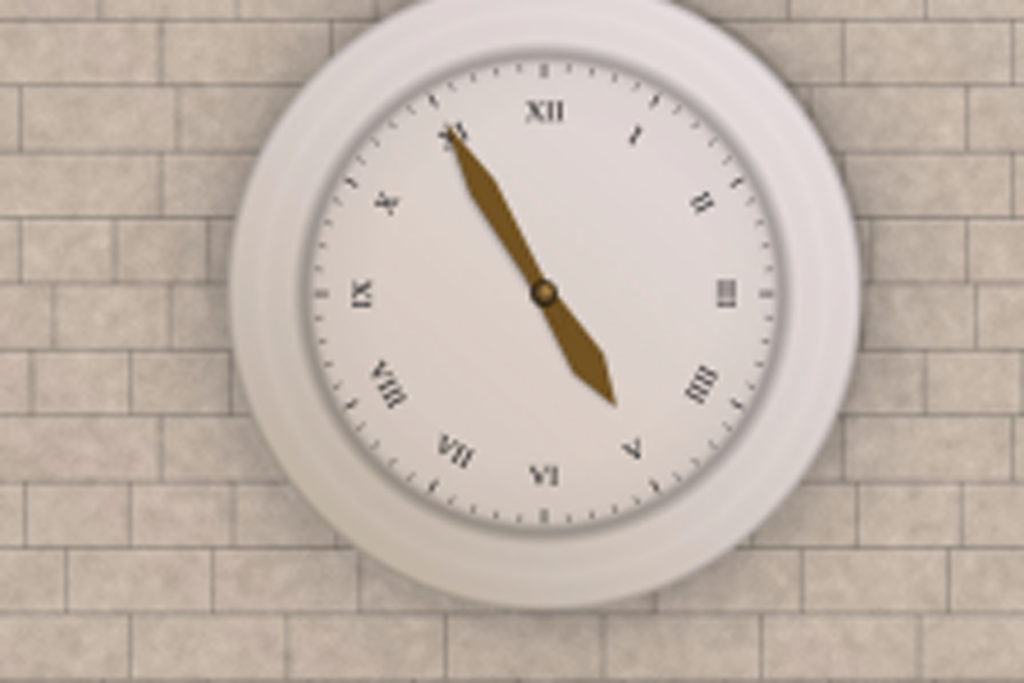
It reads 4,55
